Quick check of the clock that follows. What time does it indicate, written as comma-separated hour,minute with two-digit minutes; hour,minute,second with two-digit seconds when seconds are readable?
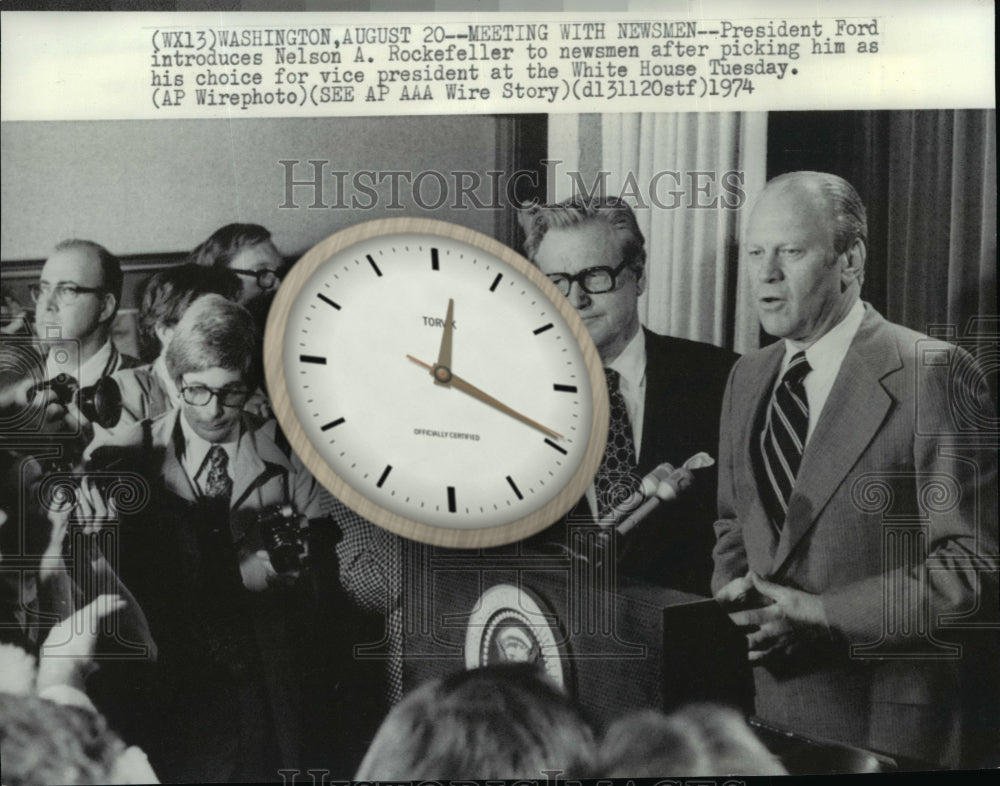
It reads 12,19,19
